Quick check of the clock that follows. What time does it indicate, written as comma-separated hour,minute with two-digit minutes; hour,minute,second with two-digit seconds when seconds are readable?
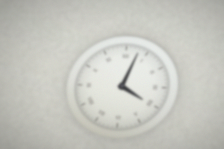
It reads 4,03
